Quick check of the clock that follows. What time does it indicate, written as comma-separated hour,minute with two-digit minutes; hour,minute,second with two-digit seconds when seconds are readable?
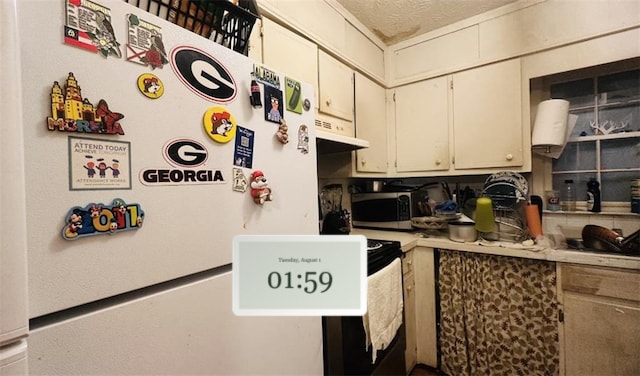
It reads 1,59
